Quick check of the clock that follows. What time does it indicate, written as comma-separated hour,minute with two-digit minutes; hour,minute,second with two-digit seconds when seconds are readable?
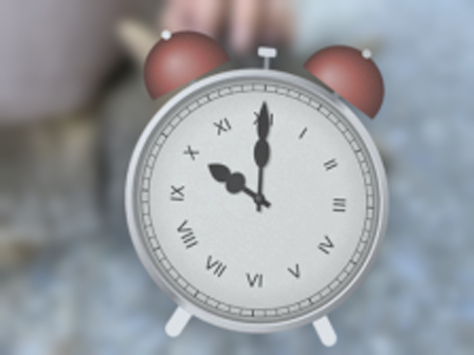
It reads 10,00
